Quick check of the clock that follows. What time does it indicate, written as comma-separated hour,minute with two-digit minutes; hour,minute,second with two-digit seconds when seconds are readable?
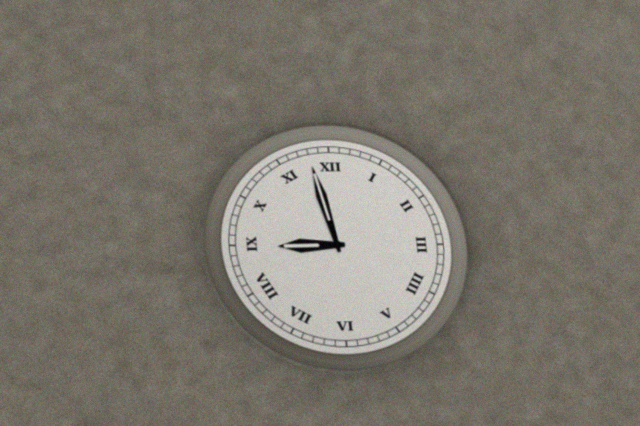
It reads 8,58
